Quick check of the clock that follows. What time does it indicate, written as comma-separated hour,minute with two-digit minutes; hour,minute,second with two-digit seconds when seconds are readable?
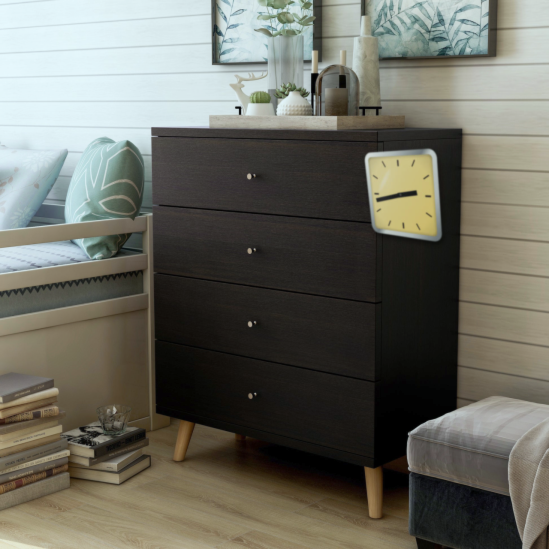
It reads 2,43
